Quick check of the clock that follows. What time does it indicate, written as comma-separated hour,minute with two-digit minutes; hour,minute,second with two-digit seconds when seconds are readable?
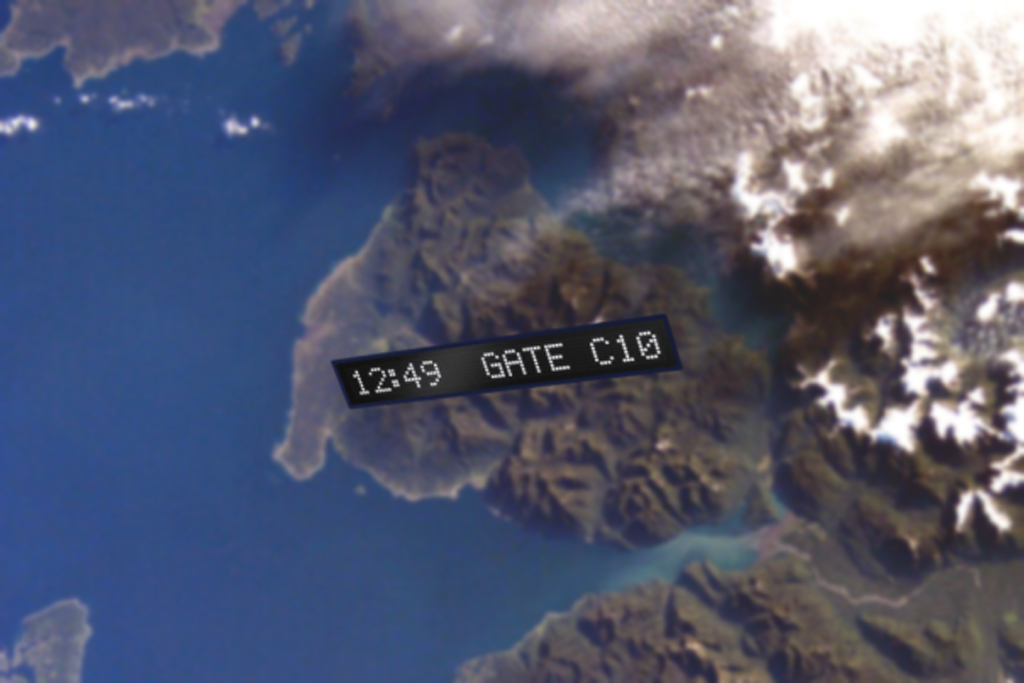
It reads 12,49
